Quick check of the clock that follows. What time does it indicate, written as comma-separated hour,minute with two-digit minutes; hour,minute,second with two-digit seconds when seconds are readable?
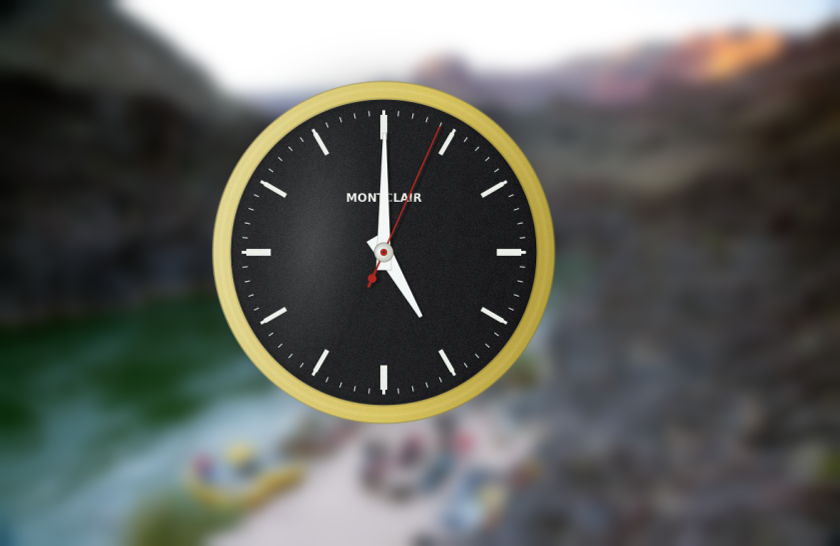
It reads 5,00,04
